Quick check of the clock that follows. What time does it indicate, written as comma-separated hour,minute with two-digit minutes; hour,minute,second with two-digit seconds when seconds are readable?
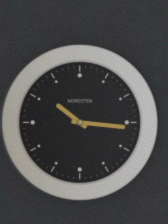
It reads 10,16
